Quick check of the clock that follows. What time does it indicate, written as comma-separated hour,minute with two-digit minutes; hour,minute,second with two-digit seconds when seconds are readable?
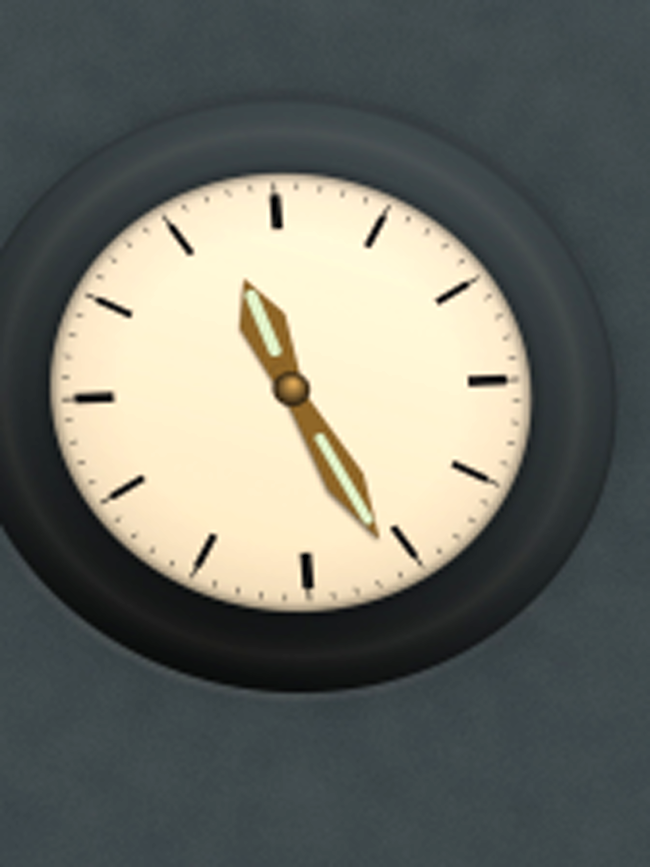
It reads 11,26
